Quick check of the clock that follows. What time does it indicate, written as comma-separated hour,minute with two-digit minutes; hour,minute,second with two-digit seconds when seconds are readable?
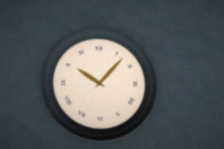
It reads 10,07
